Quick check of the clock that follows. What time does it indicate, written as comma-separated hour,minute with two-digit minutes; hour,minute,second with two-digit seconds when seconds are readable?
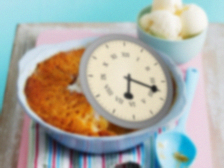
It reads 6,18
